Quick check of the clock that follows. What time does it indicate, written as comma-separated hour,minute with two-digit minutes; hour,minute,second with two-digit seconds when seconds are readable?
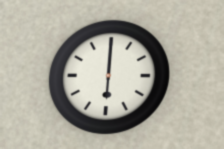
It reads 6,00
